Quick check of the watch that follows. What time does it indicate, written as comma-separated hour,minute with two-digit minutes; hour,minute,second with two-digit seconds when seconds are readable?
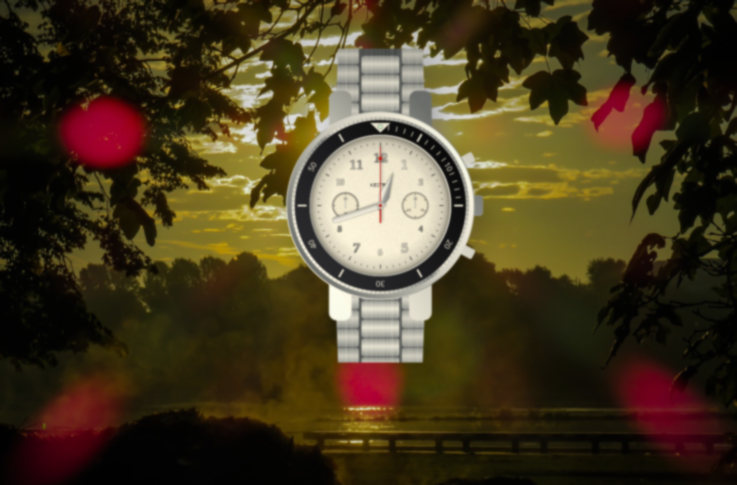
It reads 12,42
